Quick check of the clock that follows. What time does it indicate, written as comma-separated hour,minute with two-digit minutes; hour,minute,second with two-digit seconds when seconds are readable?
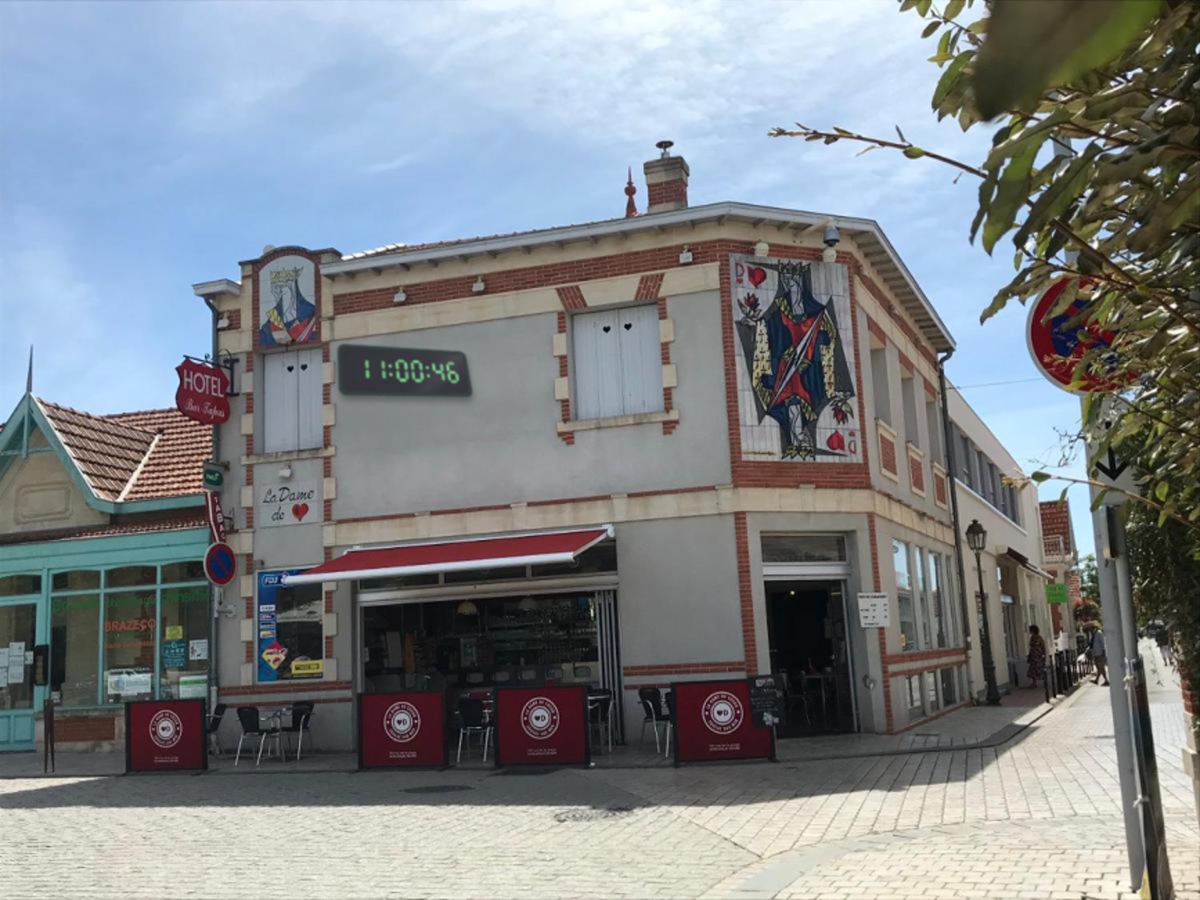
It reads 11,00,46
